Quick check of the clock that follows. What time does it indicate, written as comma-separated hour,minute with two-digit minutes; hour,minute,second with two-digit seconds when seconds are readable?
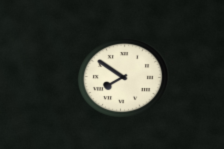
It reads 7,51
